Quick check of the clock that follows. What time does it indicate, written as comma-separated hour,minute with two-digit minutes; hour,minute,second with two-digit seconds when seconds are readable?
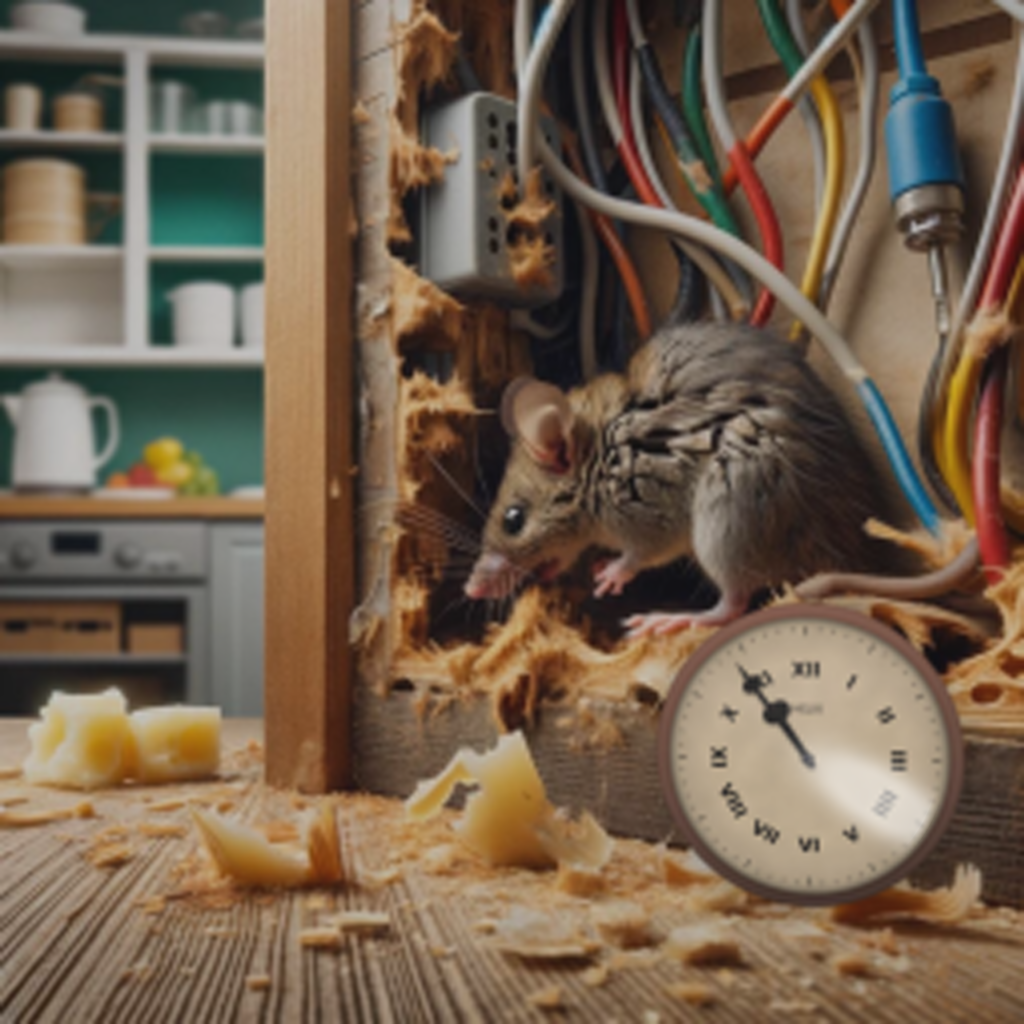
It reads 10,54
